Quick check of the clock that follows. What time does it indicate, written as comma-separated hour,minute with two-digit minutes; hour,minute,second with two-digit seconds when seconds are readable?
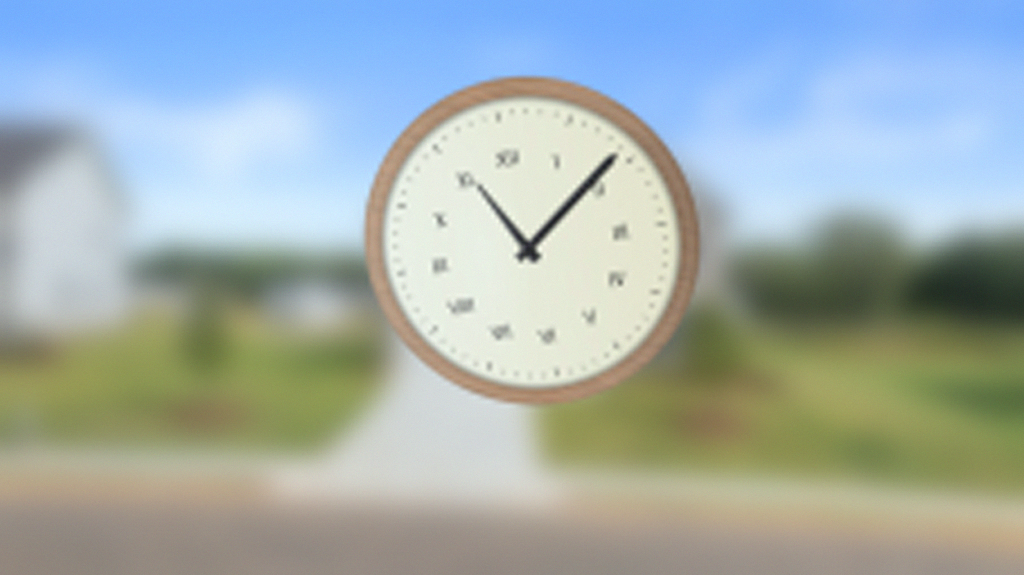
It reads 11,09
